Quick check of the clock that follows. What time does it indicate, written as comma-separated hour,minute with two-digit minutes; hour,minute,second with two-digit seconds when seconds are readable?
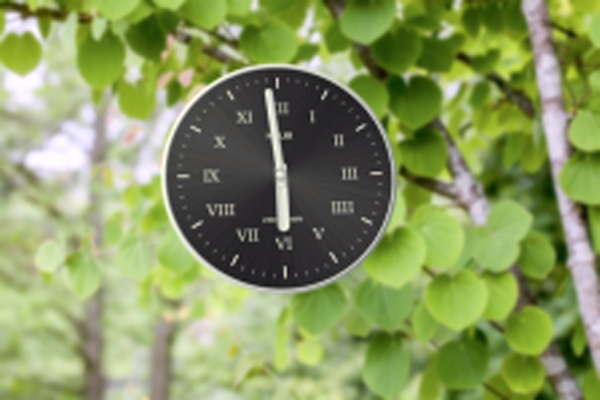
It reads 5,59
